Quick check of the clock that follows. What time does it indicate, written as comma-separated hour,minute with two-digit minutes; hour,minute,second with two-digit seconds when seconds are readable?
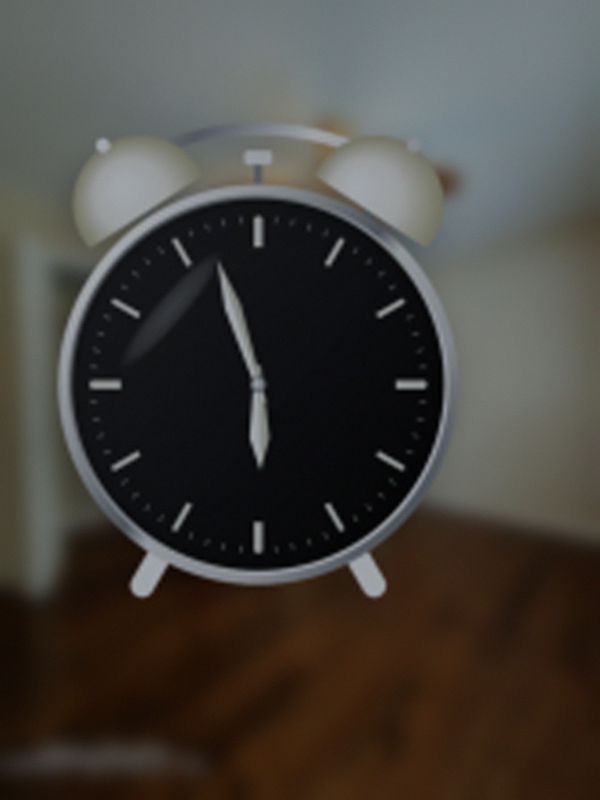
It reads 5,57
